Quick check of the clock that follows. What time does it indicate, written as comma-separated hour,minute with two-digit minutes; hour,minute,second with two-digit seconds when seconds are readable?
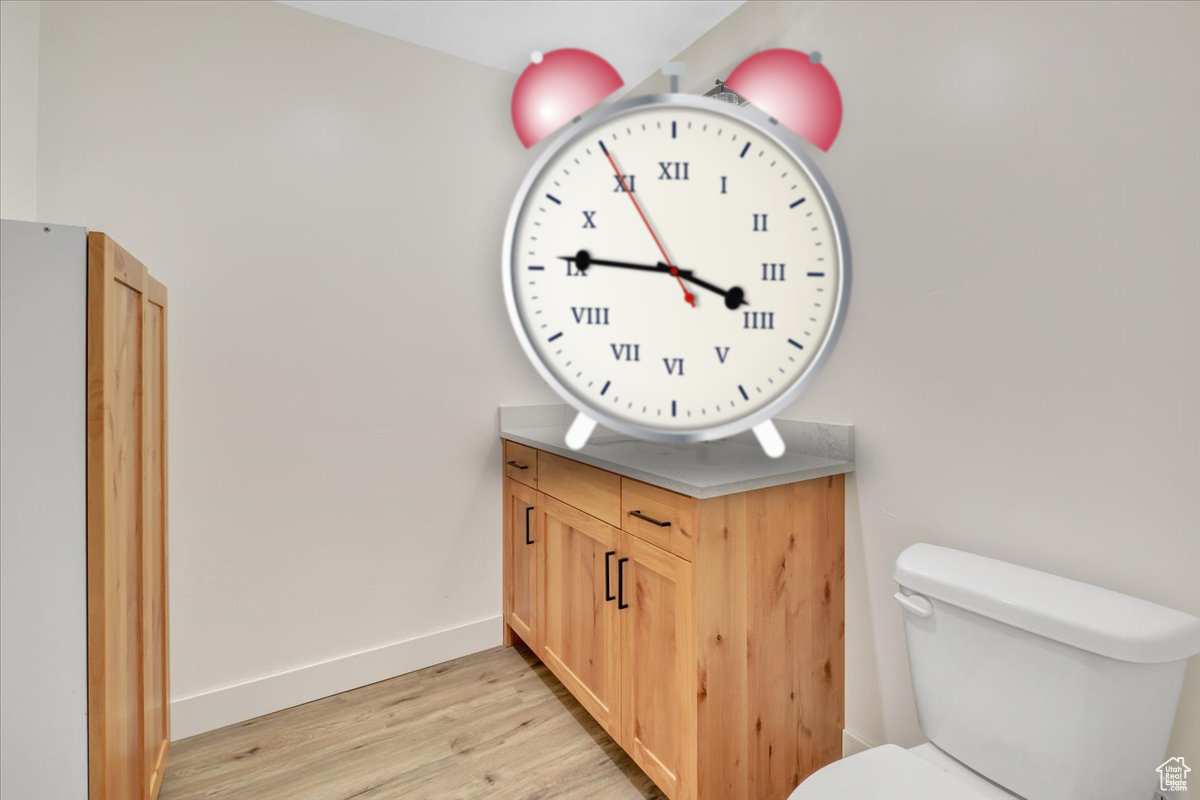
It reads 3,45,55
